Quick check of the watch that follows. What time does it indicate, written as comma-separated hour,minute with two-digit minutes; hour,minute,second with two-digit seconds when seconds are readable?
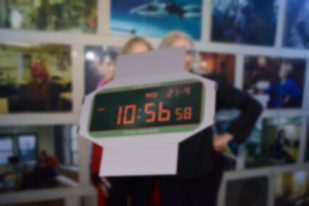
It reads 10,56
